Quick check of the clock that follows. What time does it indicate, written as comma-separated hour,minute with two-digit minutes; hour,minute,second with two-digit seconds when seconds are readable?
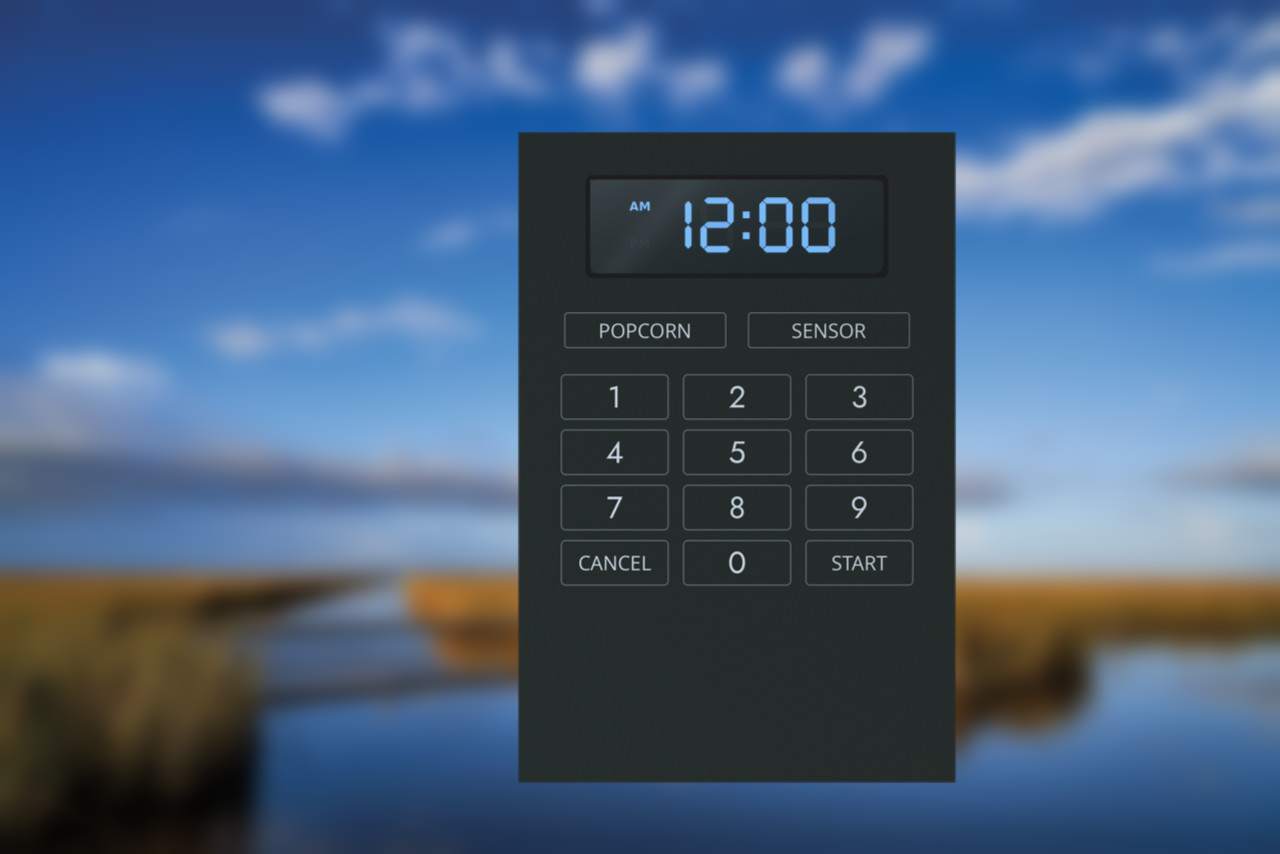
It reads 12,00
